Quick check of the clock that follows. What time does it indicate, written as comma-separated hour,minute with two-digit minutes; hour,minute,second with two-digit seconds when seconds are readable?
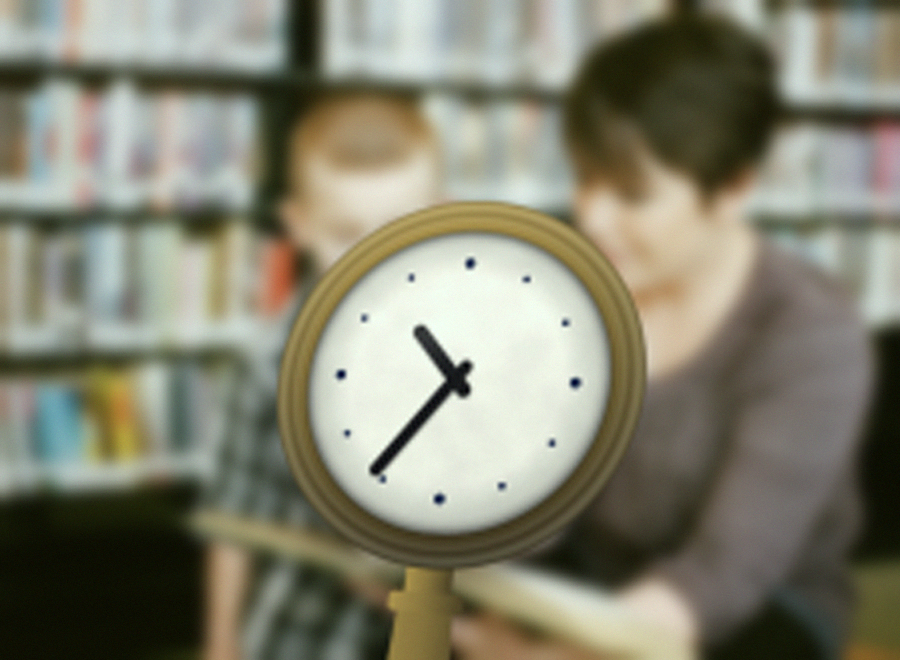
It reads 10,36
